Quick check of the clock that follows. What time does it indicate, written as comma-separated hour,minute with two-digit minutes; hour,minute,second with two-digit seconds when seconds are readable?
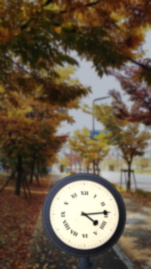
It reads 4,14
